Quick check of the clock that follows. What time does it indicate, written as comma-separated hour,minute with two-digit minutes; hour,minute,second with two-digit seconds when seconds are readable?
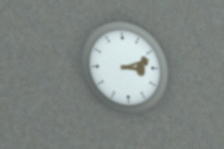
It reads 3,12
